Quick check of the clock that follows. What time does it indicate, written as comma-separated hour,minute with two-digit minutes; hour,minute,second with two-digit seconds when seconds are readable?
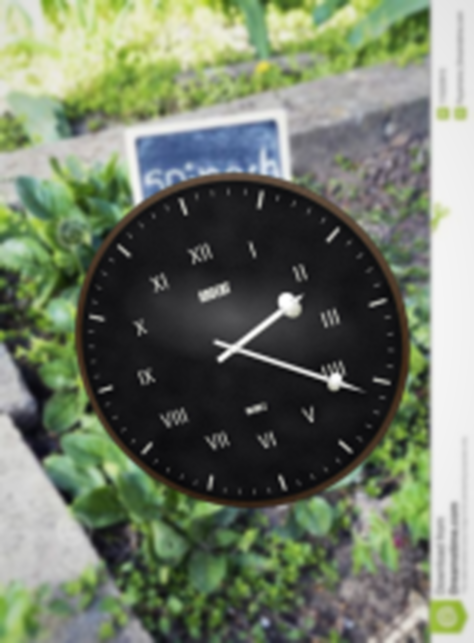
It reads 2,21
